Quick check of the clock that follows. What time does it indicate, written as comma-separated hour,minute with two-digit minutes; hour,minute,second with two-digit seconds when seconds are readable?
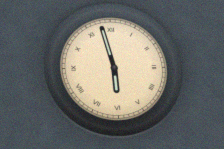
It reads 5,58
